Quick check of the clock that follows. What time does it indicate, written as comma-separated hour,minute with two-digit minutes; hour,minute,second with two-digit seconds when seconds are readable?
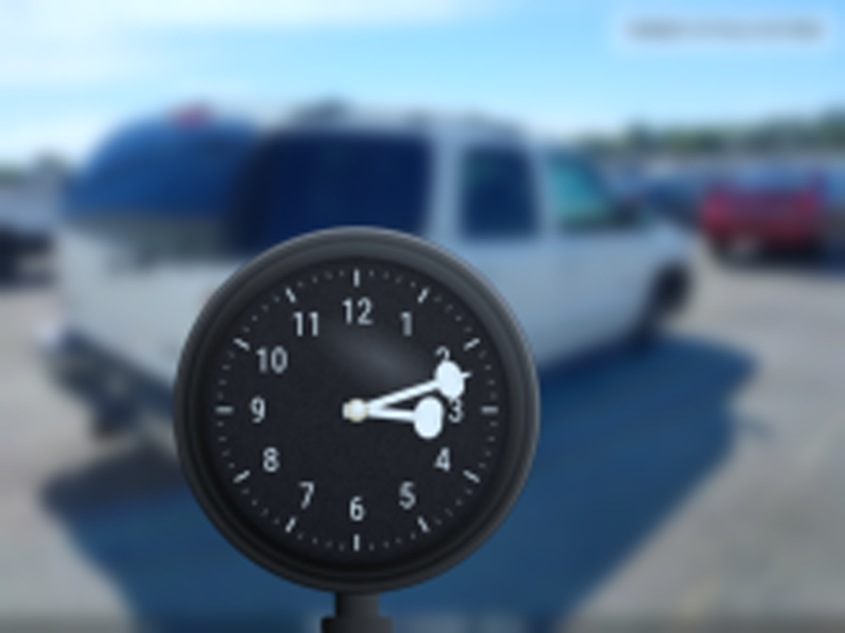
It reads 3,12
